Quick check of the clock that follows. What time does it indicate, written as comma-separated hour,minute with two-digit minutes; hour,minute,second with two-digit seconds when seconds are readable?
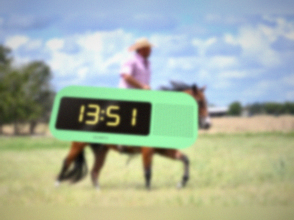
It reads 13,51
